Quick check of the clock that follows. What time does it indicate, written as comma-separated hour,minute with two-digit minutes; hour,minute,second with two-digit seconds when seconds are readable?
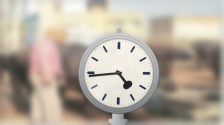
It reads 4,44
